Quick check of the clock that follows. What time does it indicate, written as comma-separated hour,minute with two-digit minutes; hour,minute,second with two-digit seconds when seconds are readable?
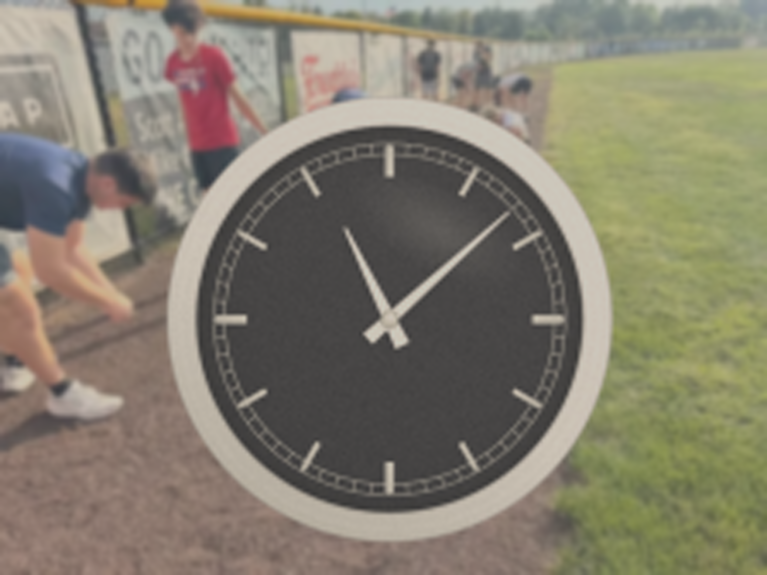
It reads 11,08
